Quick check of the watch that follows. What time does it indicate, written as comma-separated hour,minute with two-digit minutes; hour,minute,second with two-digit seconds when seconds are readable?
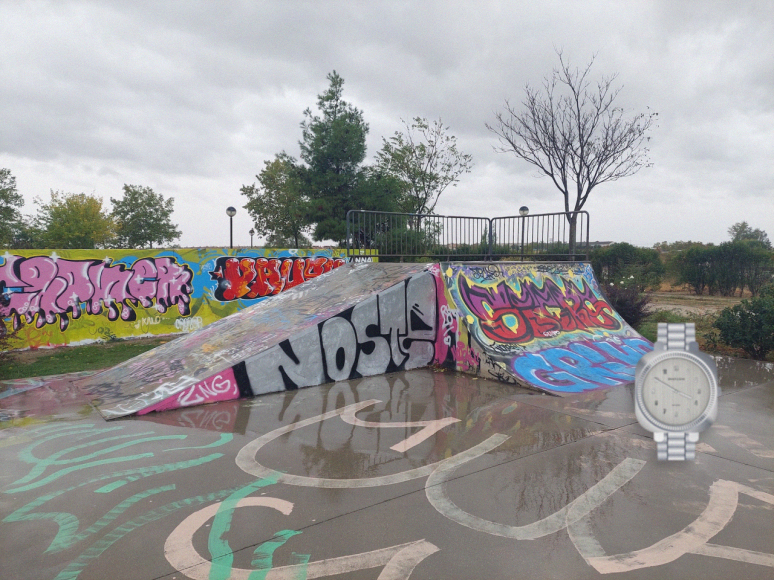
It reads 3,50
